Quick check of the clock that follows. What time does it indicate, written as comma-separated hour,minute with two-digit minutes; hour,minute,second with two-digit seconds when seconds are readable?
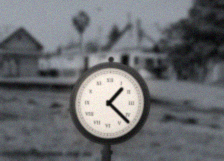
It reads 1,22
